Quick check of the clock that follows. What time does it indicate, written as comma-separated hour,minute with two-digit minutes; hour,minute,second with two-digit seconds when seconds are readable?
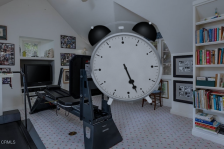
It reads 5,27
